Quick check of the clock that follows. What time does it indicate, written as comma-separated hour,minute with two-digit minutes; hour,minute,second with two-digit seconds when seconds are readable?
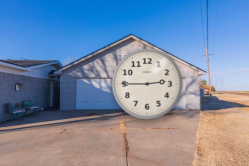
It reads 2,45
